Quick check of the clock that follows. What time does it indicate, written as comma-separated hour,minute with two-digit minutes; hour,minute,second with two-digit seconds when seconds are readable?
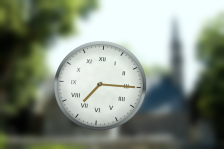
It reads 7,15
